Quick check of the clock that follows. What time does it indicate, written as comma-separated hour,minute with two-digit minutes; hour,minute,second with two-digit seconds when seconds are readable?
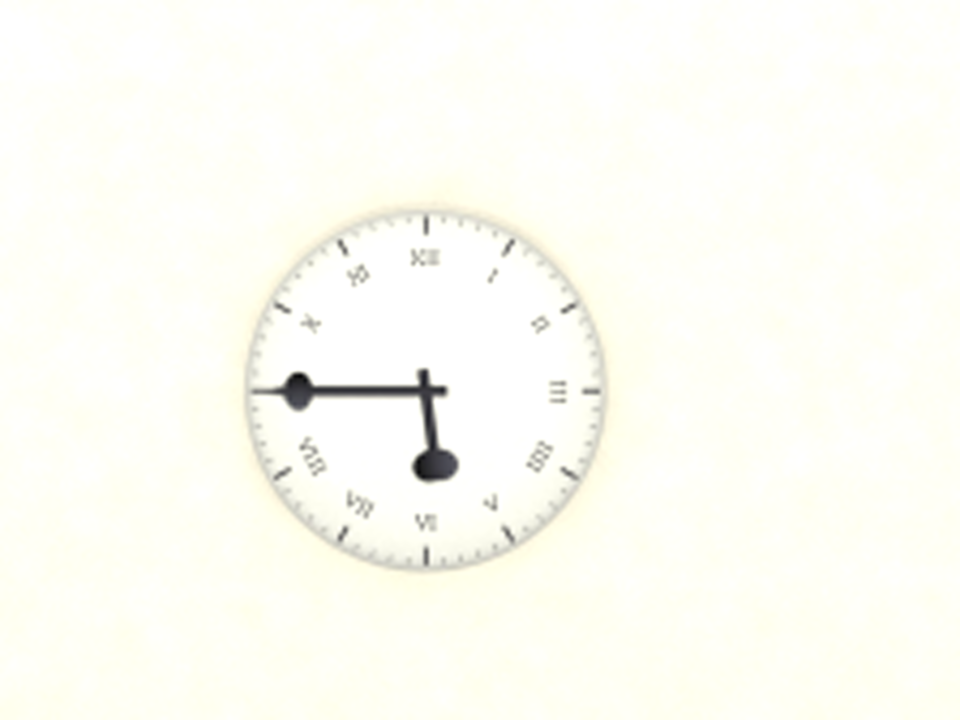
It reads 5,45
